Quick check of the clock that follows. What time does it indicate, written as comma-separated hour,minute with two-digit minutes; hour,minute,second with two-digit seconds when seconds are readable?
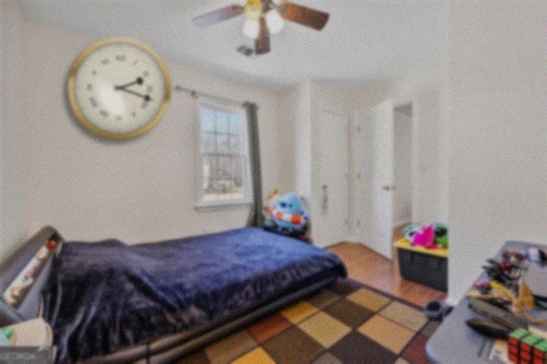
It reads 2,18
